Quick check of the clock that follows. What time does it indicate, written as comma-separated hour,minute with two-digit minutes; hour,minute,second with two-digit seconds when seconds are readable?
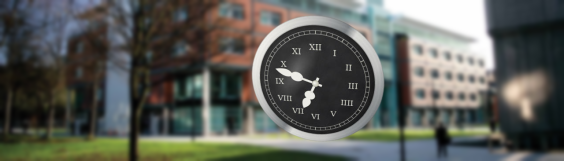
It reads 6,48
